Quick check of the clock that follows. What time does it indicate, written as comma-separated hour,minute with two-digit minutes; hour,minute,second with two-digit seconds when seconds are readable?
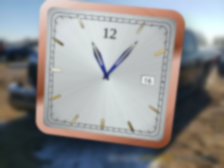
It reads 11,06
